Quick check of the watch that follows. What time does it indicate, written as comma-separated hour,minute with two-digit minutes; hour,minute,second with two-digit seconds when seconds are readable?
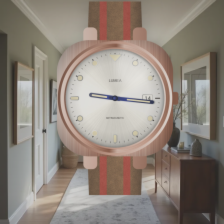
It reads 9,16
